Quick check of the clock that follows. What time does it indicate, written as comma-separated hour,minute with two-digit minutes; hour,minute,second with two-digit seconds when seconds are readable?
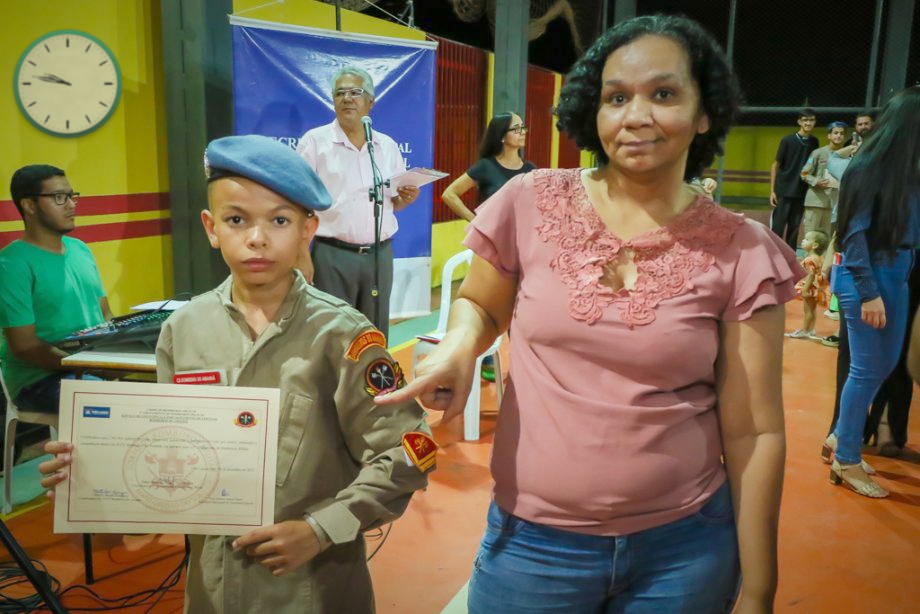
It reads 9,47
